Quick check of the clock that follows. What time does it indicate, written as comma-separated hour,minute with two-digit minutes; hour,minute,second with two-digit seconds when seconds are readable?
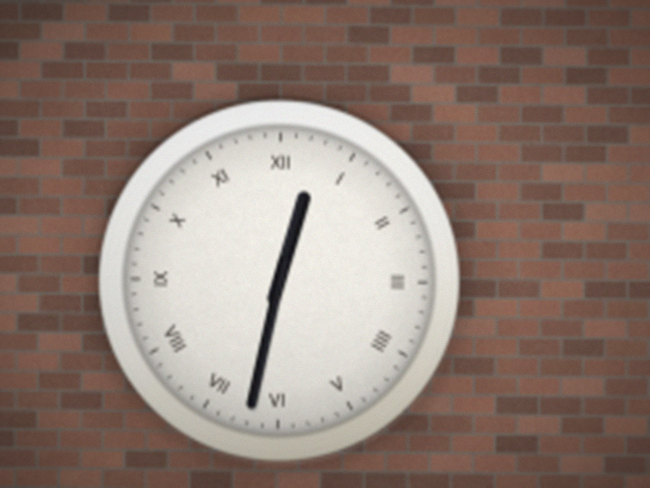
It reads 12,32
